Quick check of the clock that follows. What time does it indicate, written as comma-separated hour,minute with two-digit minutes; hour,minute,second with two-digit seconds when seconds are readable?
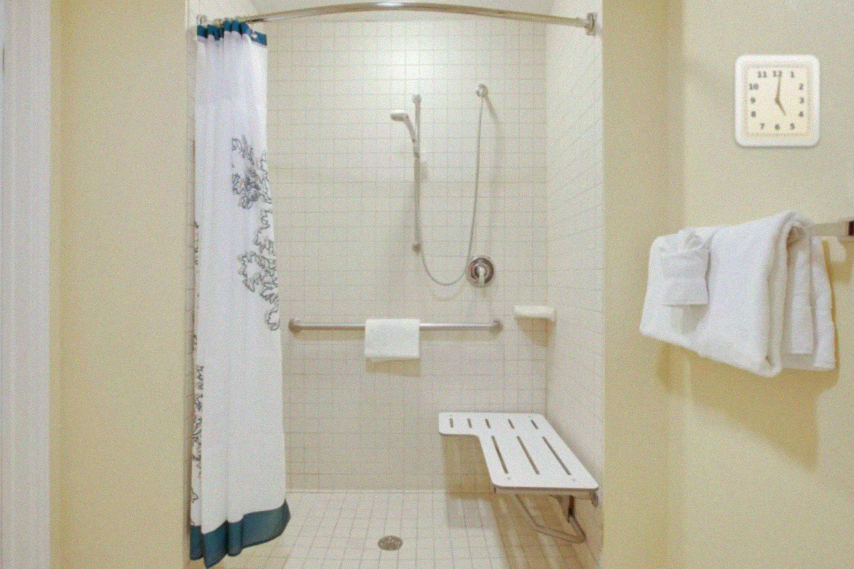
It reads 5,01
